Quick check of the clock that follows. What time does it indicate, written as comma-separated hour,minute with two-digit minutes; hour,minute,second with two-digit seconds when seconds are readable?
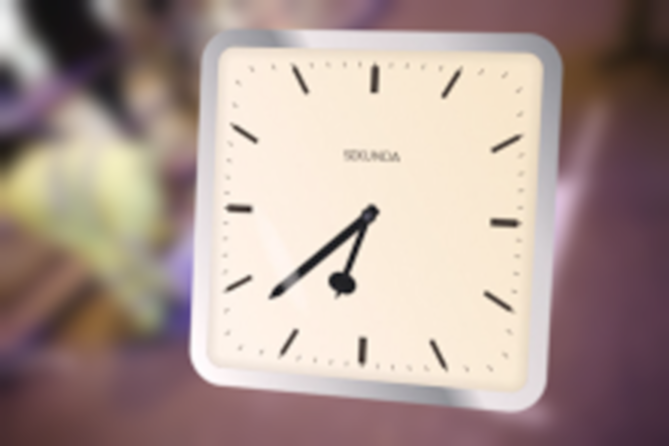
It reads 6,38
